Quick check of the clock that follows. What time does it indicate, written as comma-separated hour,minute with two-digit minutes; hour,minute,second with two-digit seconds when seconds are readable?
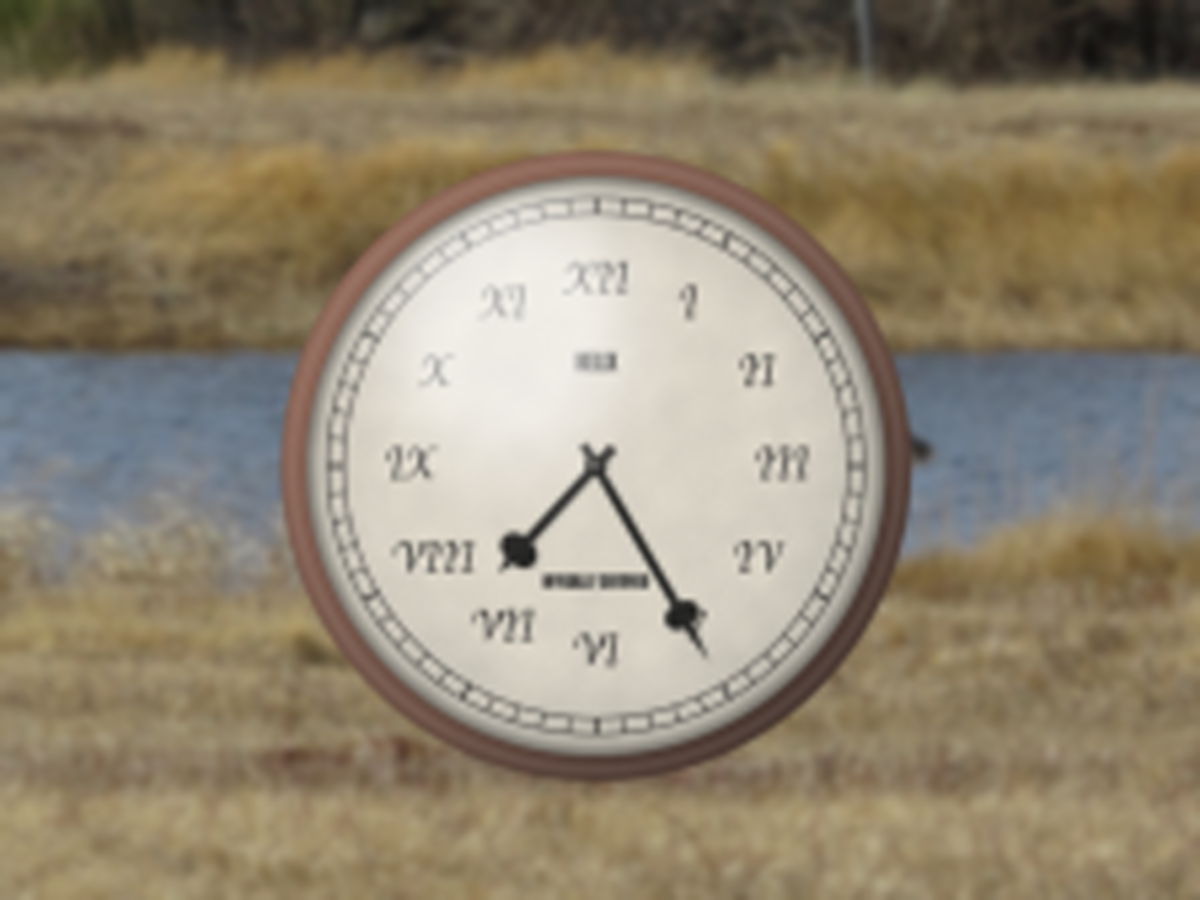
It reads 7,25
